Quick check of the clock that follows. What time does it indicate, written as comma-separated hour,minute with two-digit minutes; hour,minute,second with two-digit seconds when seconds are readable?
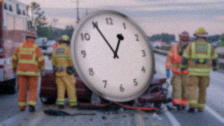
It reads 12,55
